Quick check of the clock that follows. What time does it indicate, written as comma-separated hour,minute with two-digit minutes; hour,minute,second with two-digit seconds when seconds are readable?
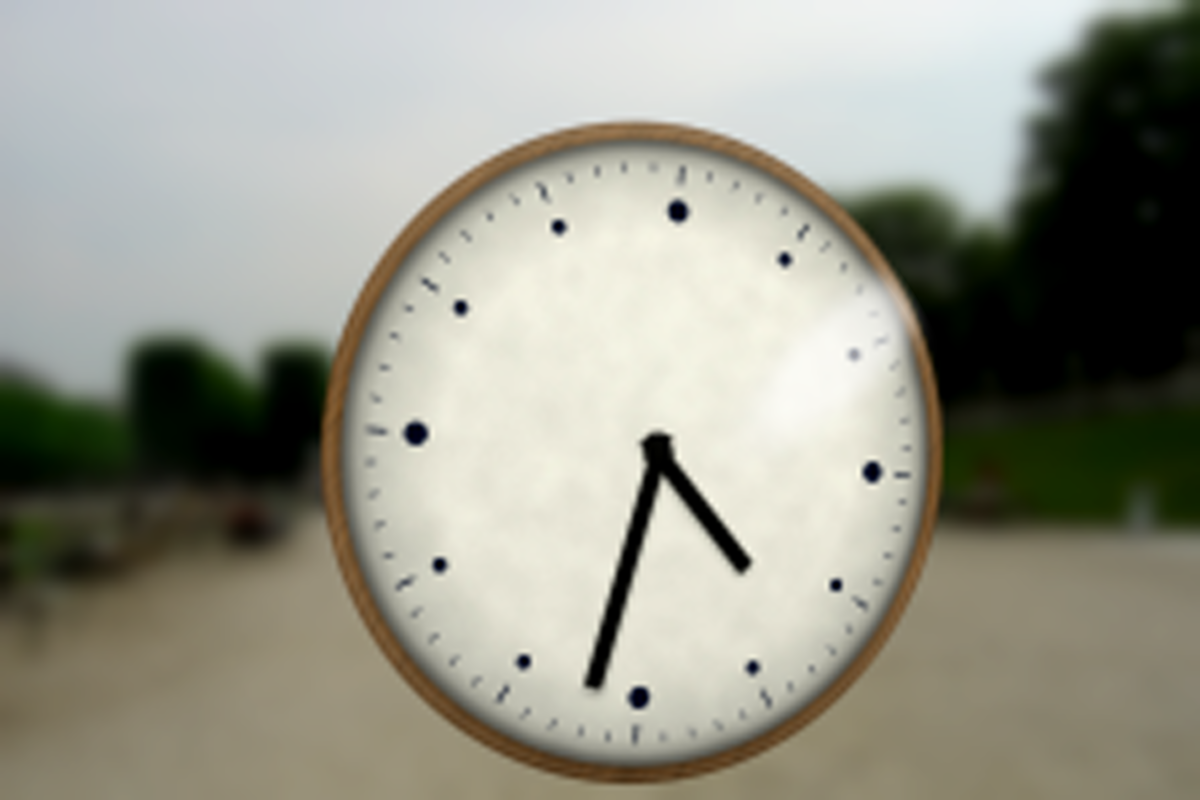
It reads 4,32
